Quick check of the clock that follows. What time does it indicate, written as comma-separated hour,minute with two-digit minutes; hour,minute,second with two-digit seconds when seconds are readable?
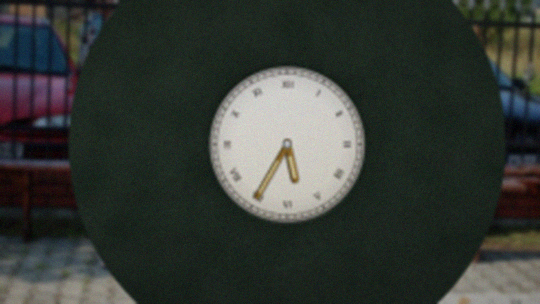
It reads 5,35
